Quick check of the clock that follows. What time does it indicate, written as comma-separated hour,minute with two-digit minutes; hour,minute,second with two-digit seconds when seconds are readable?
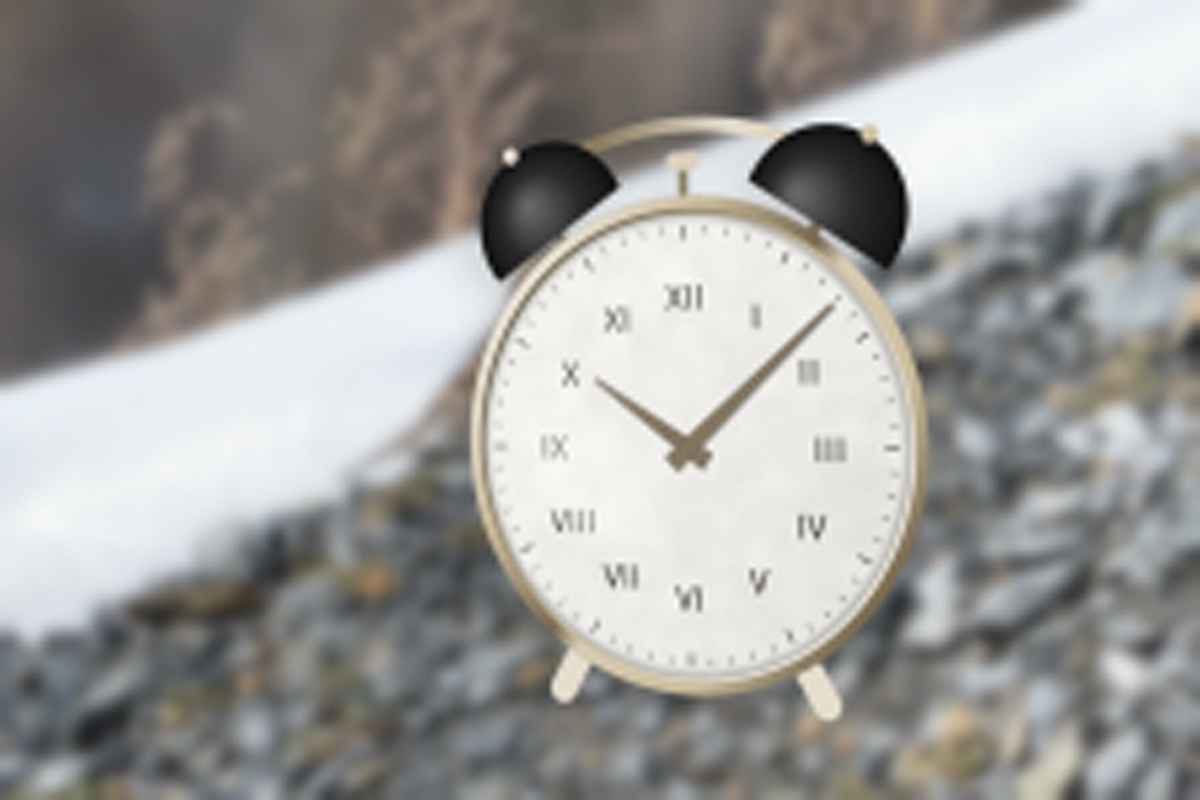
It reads 10,08
